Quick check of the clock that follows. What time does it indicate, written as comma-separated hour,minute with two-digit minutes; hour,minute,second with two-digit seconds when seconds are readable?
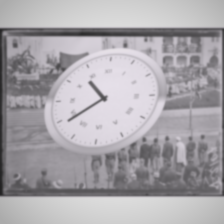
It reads 10,39
